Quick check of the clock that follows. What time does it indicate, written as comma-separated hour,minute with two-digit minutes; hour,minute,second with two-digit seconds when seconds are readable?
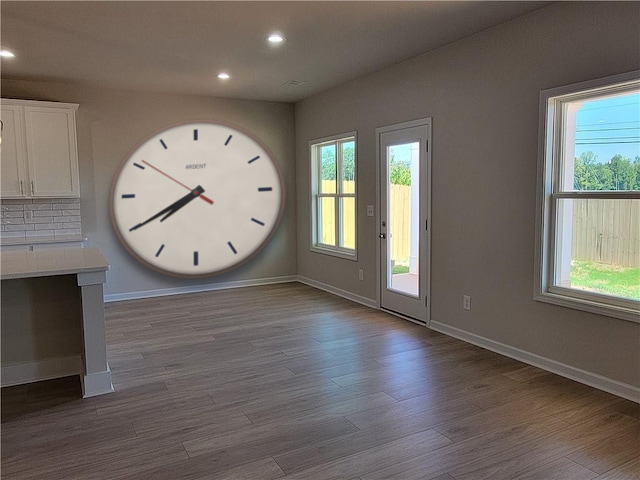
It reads 7,39,51
